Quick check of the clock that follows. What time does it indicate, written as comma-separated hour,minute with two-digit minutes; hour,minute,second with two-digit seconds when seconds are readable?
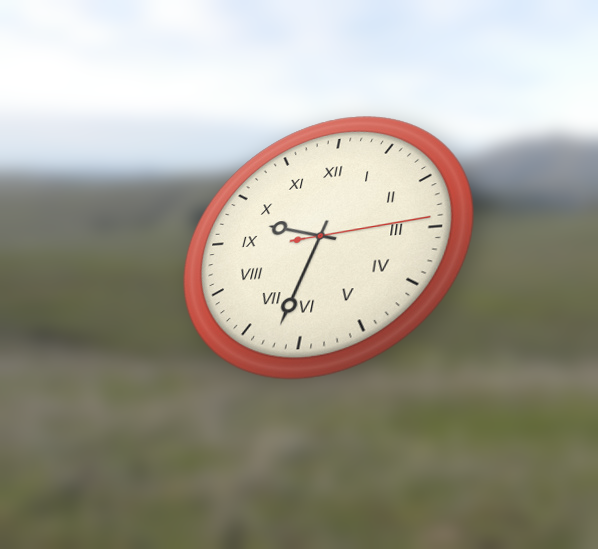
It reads 9,32,14
